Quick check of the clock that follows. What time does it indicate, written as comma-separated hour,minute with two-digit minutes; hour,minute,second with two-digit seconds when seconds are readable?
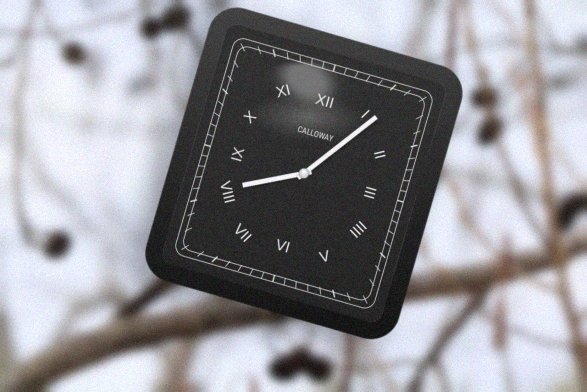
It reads 8,06
